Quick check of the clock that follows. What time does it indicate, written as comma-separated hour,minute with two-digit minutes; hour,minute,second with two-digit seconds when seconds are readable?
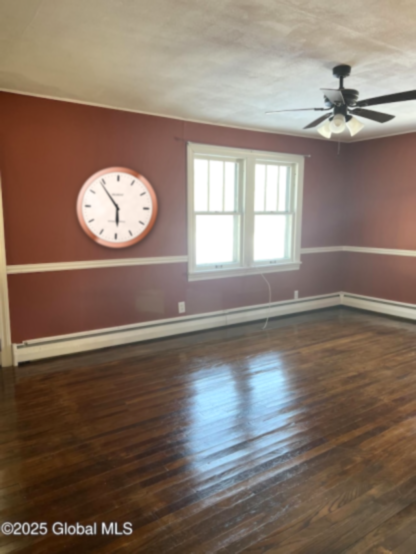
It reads 5,54
